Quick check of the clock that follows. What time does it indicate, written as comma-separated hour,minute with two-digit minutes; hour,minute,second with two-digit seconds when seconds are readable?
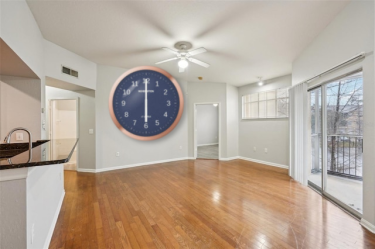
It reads 6,00
